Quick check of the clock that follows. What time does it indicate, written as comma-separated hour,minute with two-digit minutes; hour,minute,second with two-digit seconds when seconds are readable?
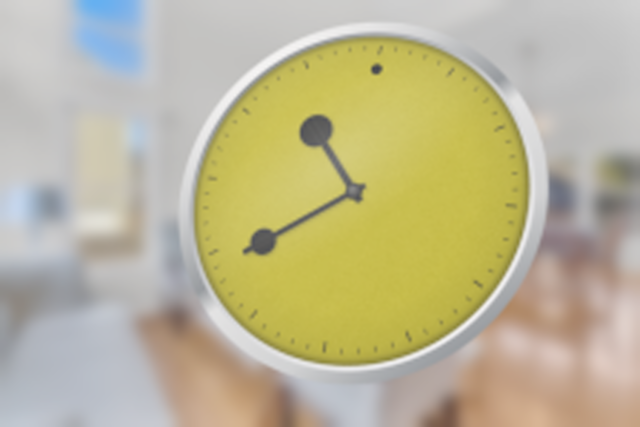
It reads 10,39
